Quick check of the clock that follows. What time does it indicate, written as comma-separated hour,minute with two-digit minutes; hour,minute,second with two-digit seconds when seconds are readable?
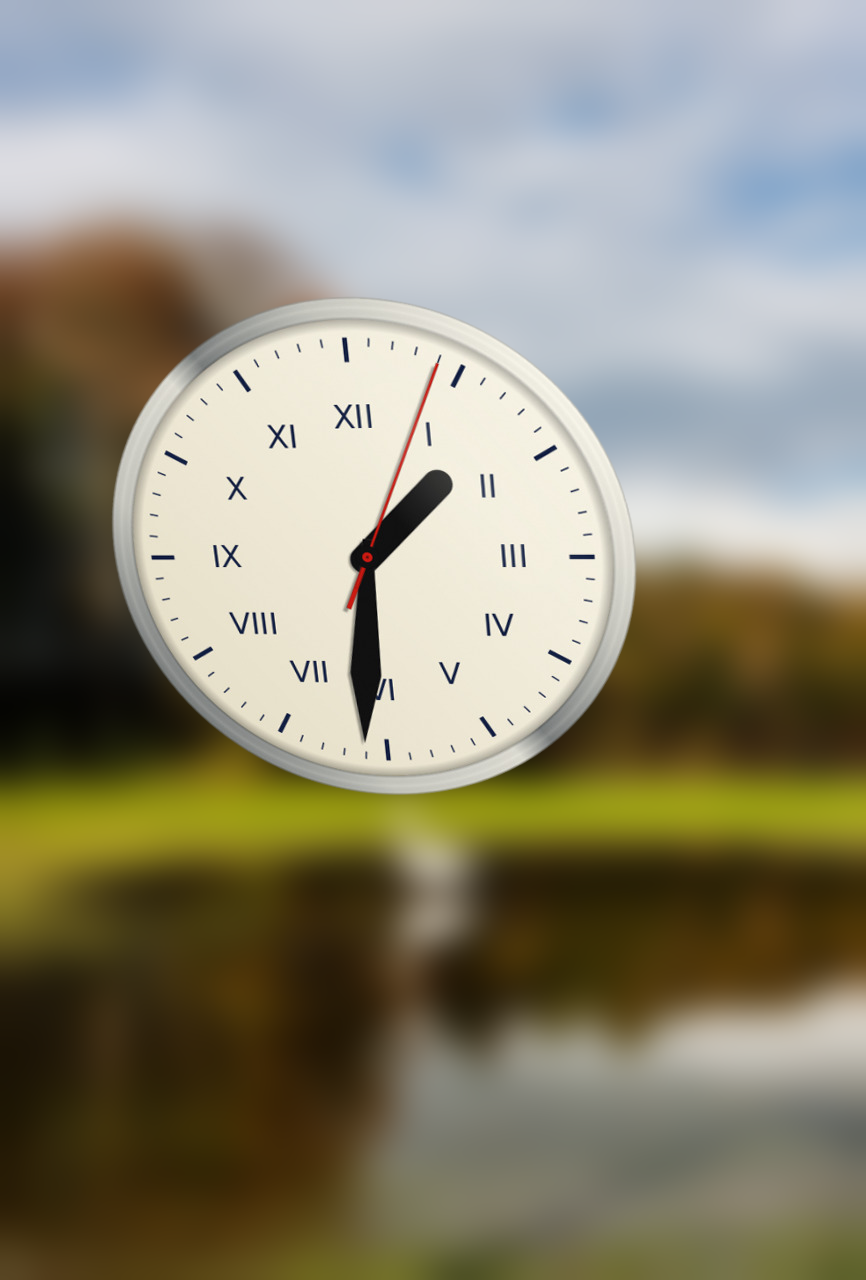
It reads 1,31,04
